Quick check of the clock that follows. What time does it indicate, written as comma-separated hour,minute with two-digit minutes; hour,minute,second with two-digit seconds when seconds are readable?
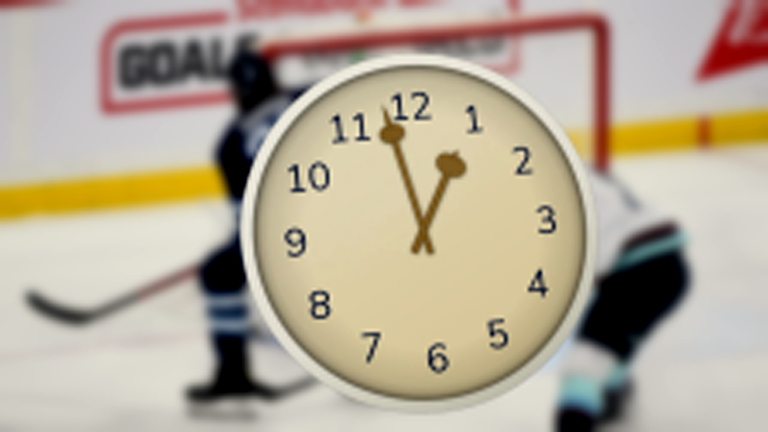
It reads 12,58
